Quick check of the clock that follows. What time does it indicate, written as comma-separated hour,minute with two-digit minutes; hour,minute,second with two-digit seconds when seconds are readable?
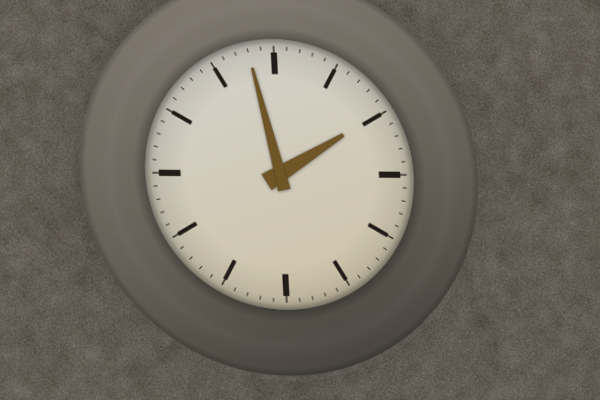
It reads 1,58
